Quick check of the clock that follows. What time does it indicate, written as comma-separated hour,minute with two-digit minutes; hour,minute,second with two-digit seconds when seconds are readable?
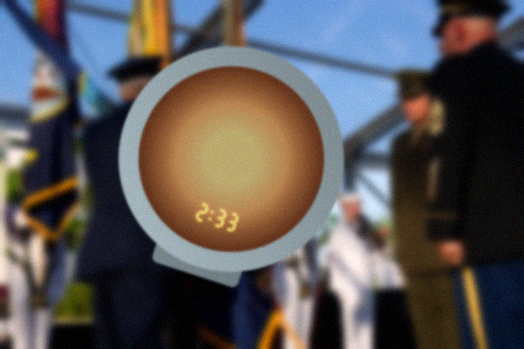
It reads 2,33
